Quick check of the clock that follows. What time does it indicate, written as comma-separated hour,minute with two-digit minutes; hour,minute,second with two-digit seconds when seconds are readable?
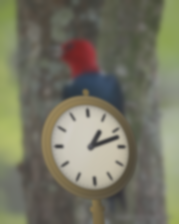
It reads 1,12
